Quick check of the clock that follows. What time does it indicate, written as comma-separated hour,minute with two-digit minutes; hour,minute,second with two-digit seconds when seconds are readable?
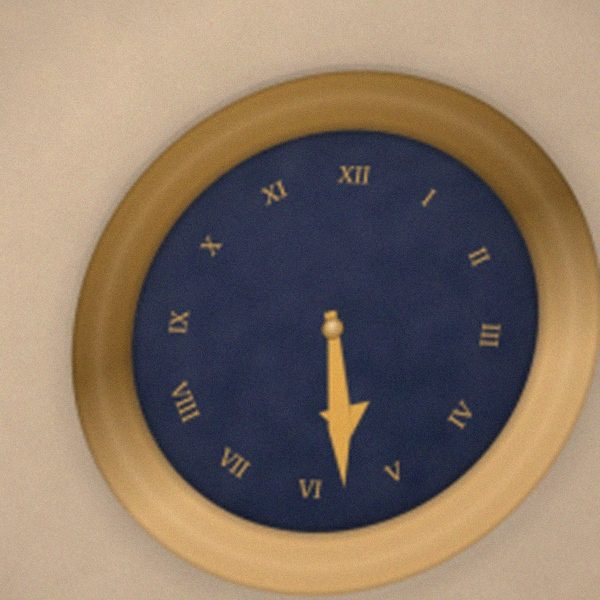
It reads 5,28
